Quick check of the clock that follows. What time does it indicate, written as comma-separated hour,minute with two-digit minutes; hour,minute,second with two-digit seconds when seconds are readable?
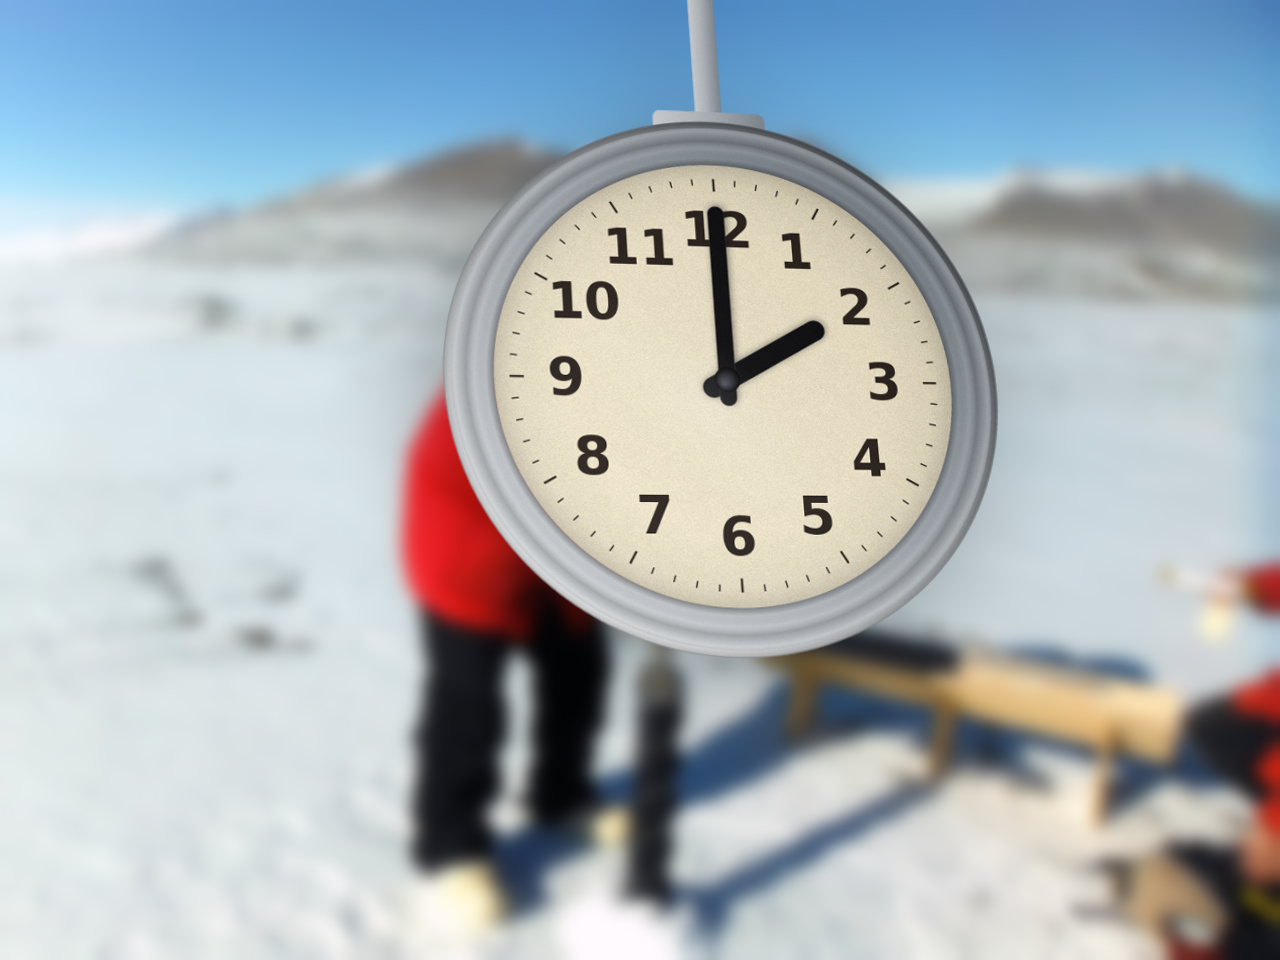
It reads 2,00
